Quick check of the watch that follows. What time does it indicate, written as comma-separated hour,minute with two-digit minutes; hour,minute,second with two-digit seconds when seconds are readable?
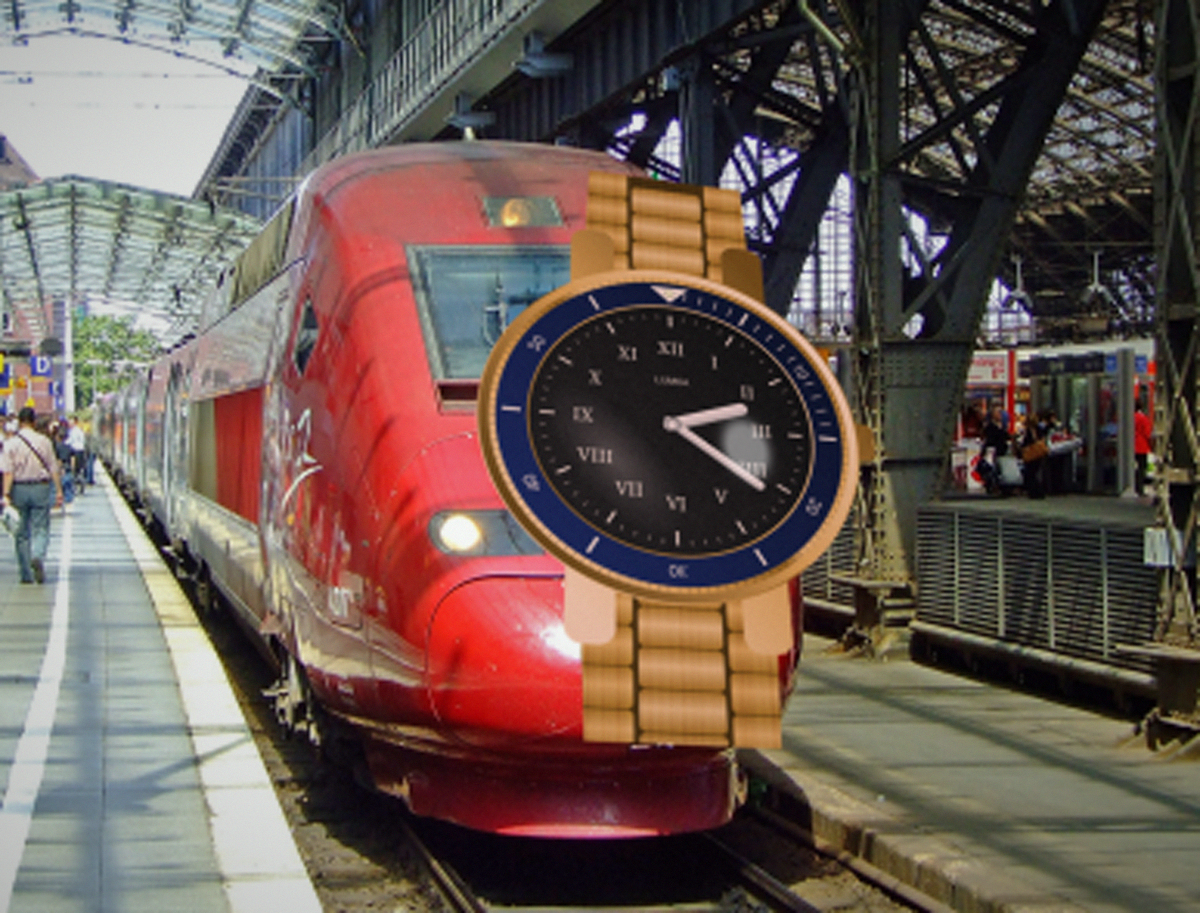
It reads 2,21
